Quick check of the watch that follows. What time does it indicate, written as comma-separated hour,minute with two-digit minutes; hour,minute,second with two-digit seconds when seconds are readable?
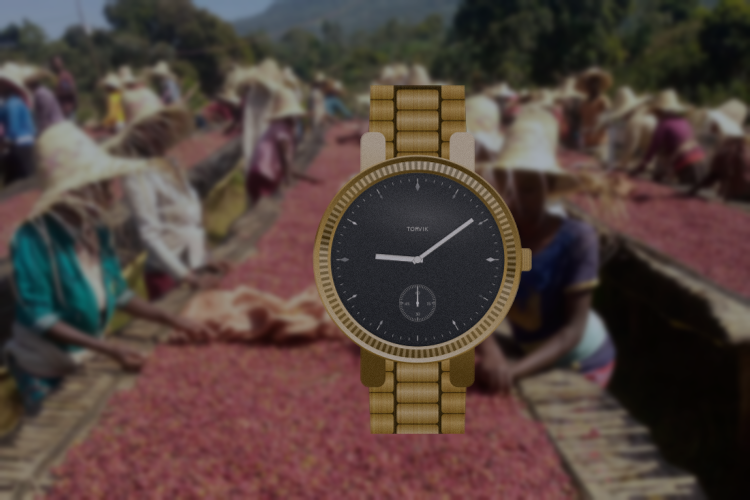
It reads 9,09
